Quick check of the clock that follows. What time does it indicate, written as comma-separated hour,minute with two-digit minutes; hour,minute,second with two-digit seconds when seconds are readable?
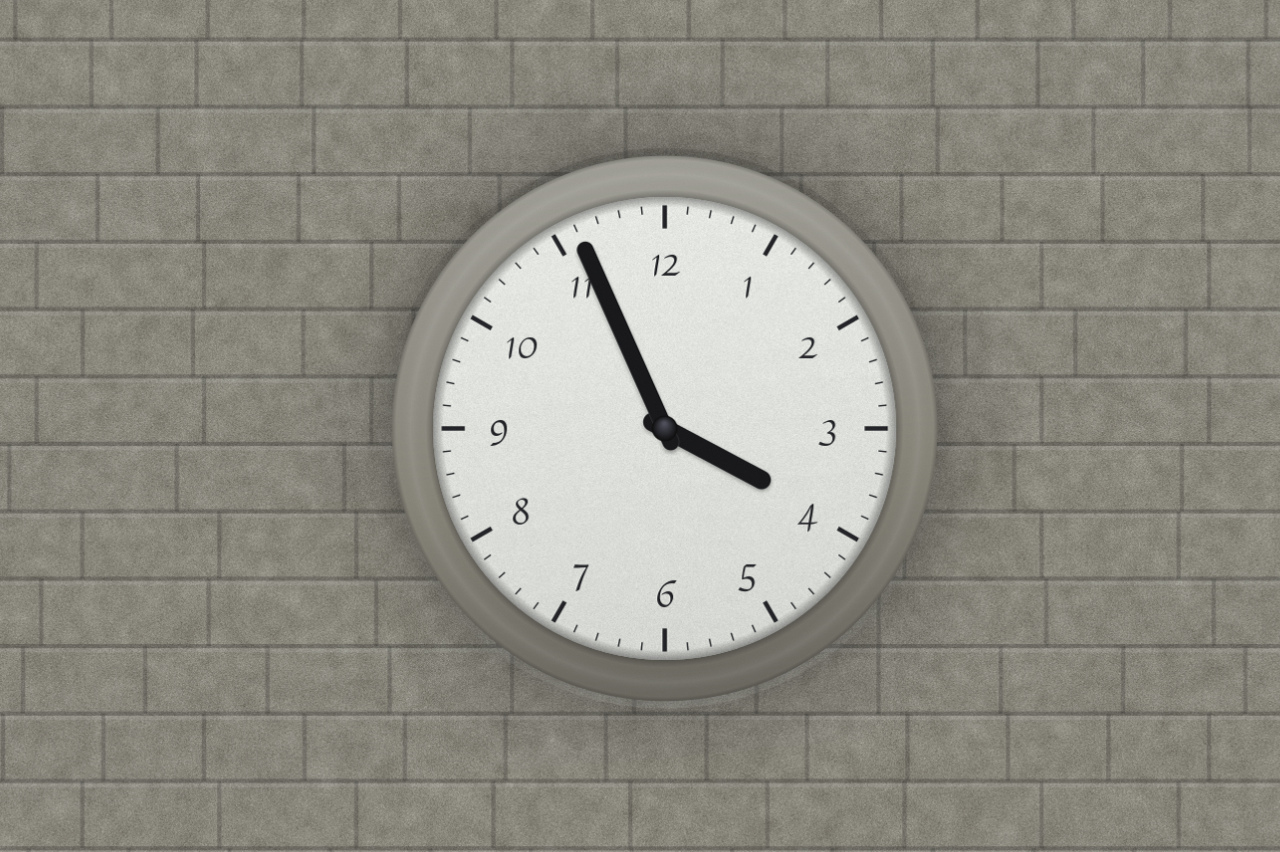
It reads 3,56
